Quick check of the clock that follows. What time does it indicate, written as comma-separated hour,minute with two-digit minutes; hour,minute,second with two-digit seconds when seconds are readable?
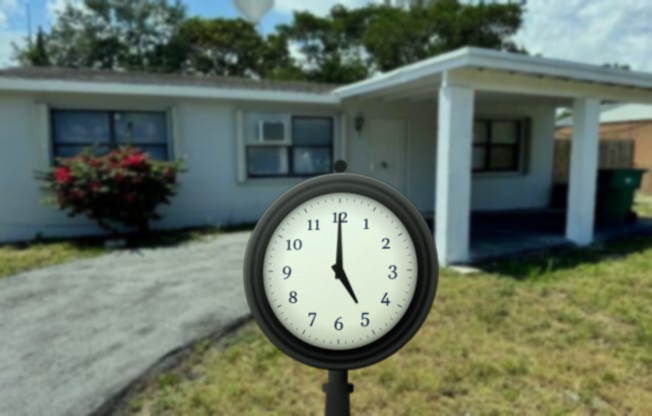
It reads 5,00
